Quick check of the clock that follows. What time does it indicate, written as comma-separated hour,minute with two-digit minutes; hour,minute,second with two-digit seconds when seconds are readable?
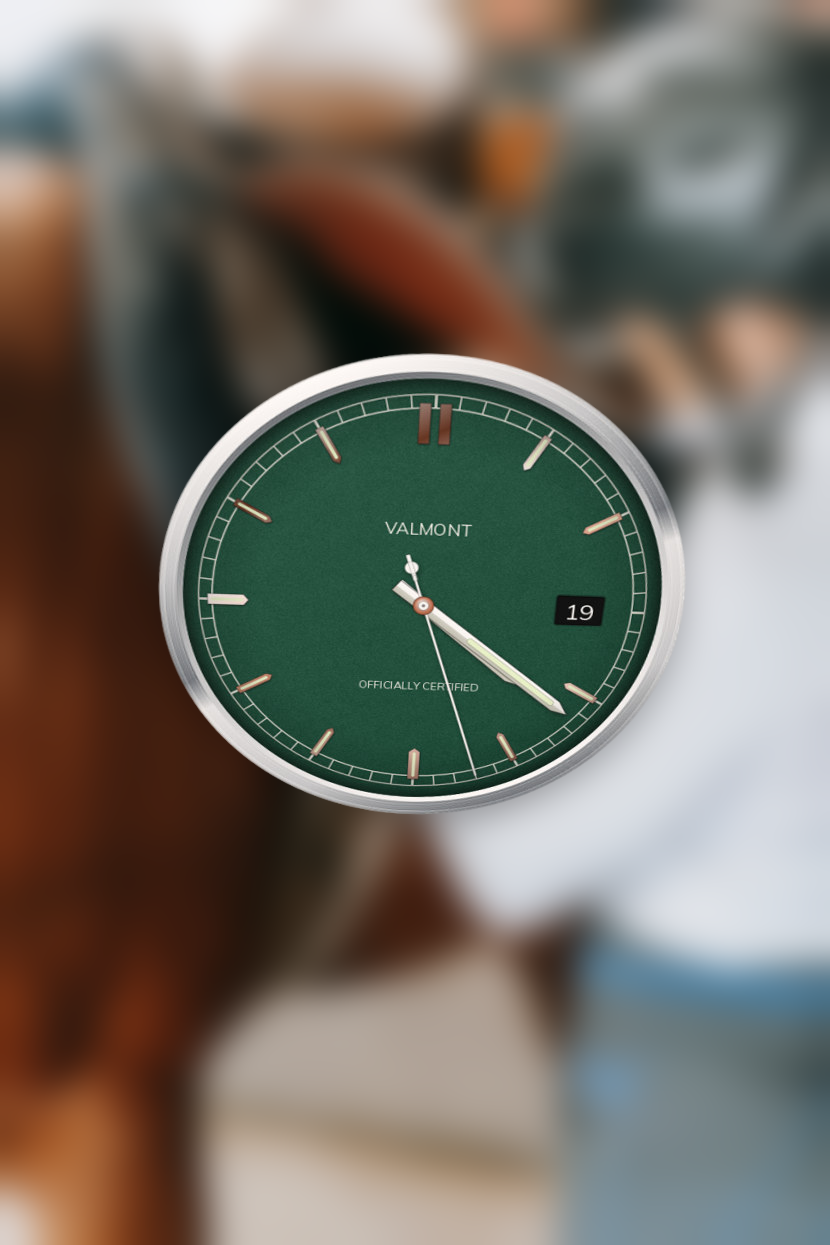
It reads 4,21,27
